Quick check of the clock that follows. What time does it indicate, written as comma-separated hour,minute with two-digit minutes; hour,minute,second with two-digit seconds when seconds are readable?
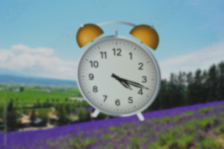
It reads 4,18
